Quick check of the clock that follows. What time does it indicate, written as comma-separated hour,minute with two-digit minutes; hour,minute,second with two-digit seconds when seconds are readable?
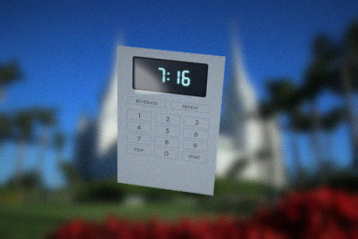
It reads 7,16
